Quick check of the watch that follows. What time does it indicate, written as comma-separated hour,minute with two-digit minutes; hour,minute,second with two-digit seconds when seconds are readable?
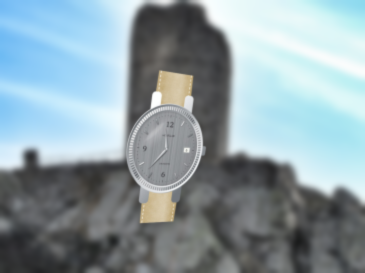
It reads 11,37
